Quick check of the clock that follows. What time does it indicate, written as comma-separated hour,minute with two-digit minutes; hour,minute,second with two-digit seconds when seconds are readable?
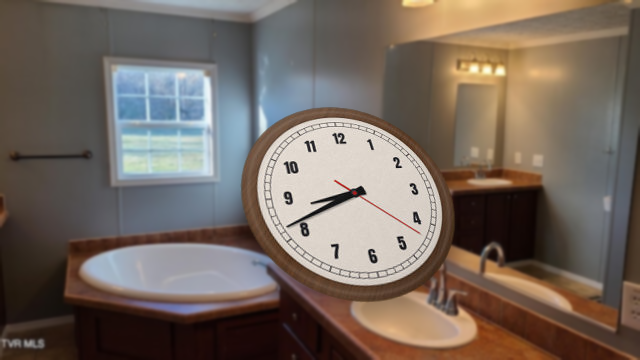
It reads 8,41,22
